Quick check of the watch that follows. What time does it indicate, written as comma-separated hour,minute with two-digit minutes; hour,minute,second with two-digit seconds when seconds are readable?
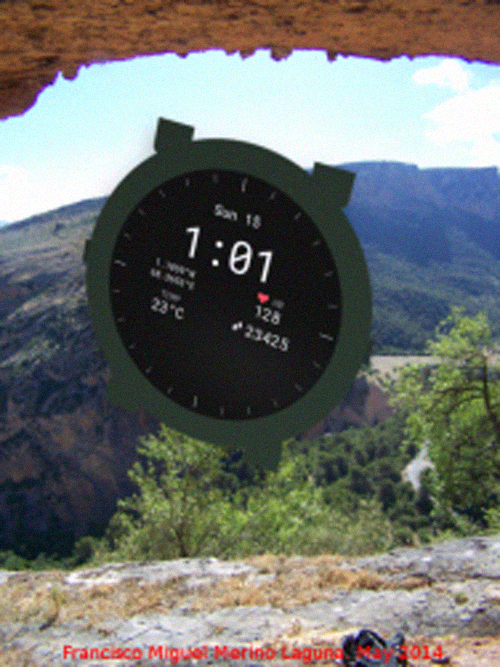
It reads 1,01
